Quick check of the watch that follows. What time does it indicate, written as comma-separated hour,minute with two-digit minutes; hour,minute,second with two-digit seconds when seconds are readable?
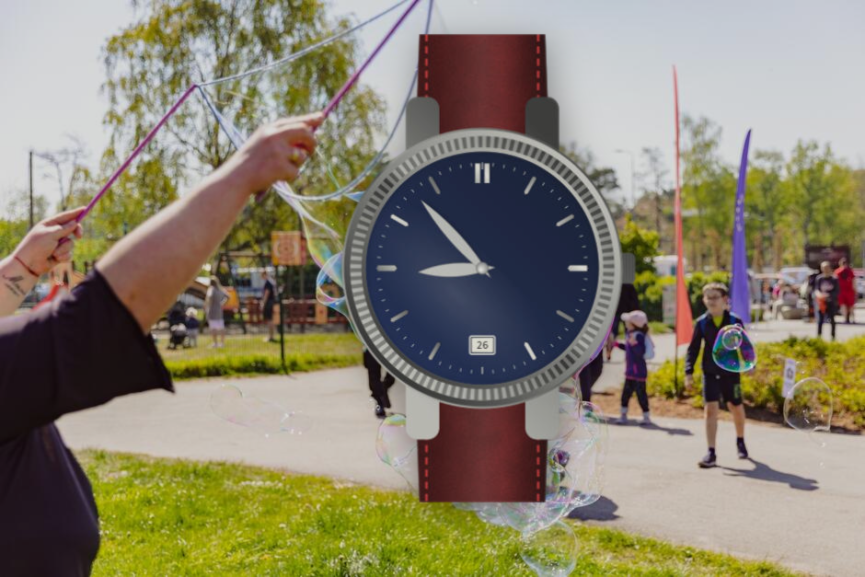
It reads 8,53
